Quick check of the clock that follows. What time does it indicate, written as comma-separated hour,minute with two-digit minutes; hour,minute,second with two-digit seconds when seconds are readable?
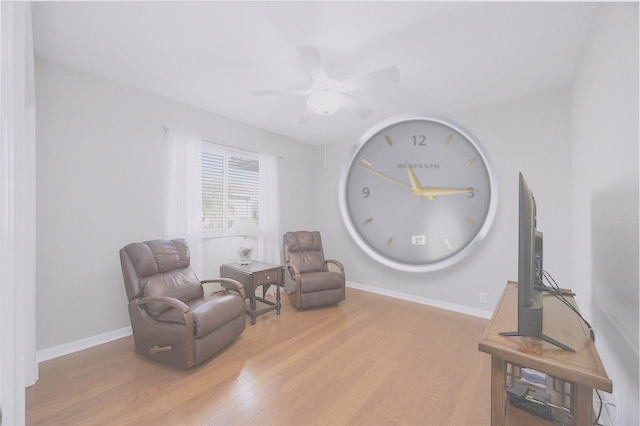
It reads 11,14,49
